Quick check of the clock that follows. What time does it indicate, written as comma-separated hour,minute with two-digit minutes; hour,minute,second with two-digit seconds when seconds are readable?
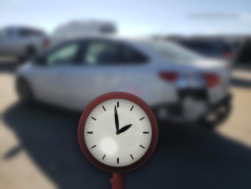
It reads 1,59
